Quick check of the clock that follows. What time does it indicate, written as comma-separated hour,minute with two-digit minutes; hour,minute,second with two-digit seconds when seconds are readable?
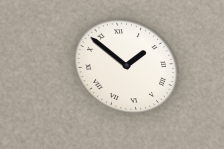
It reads 1,53
